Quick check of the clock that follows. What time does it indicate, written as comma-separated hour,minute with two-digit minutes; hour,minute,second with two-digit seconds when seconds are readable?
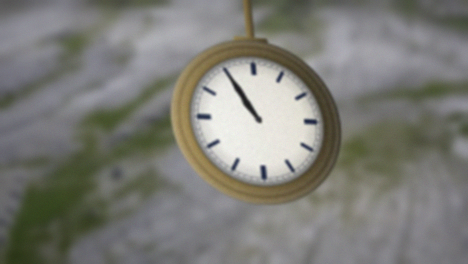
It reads 10,55
